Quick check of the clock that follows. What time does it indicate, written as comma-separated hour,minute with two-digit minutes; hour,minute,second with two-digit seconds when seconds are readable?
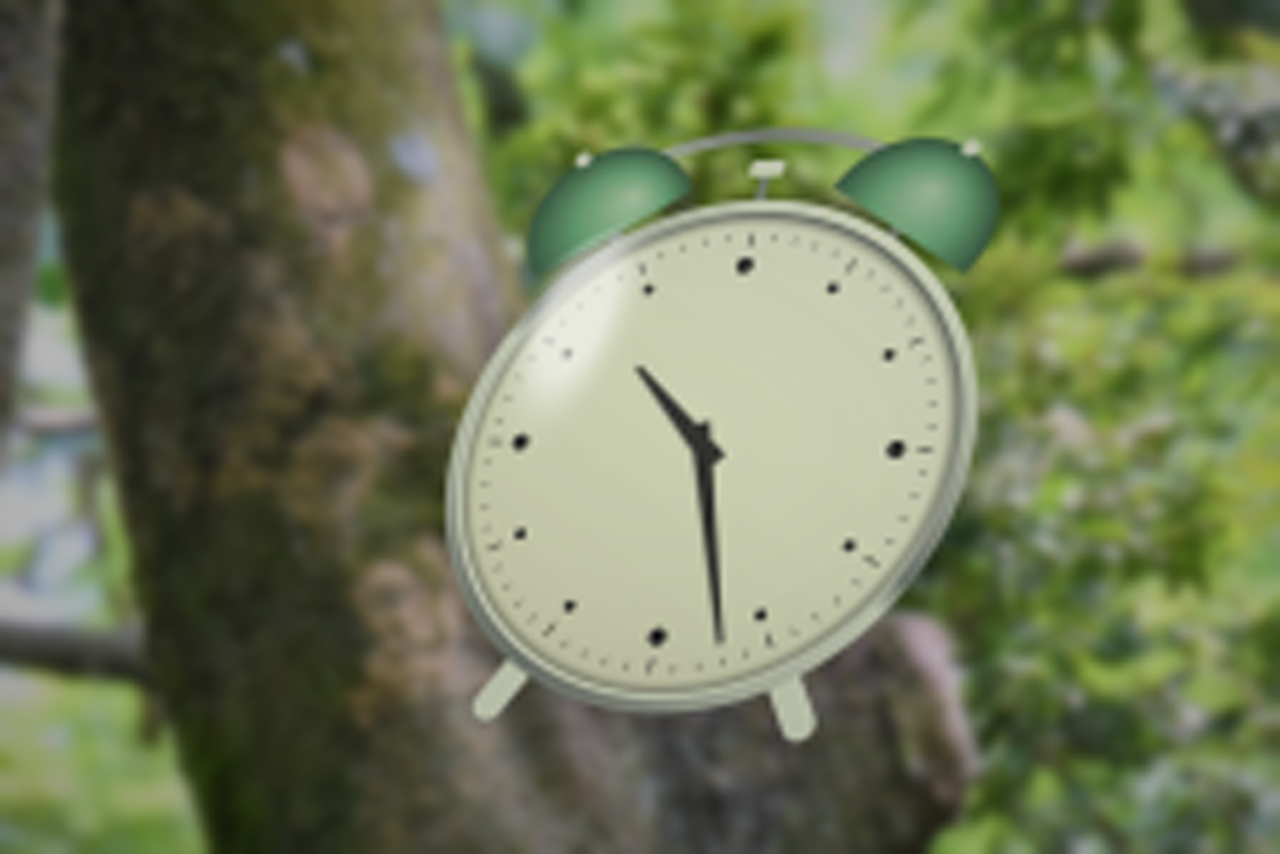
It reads 10,27
